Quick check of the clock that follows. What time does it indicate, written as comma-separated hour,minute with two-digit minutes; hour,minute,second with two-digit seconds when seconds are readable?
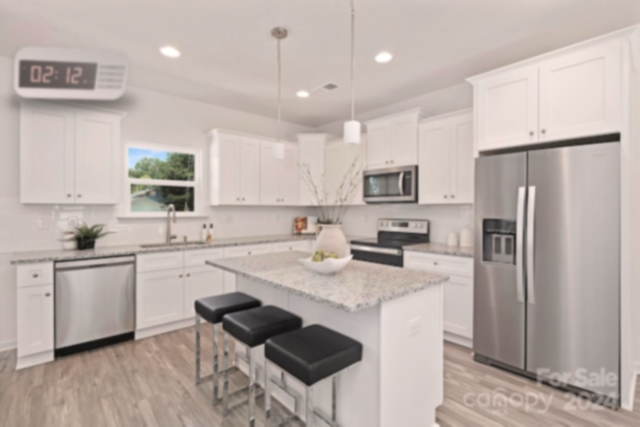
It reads 2,12
